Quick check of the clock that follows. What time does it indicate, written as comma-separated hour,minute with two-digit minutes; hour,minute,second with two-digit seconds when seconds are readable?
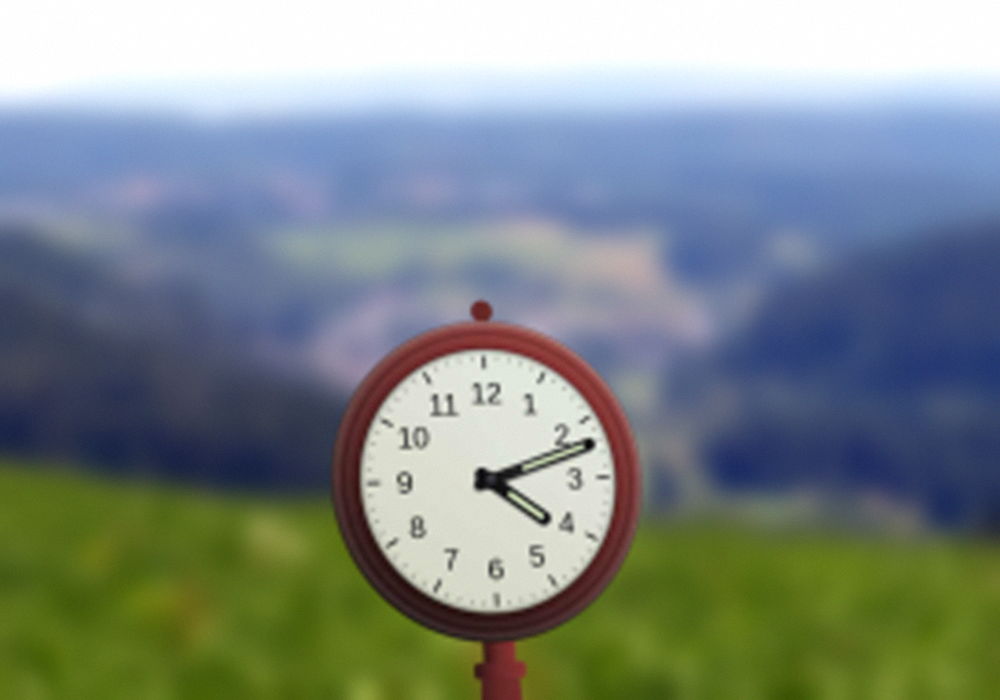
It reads 4,12
